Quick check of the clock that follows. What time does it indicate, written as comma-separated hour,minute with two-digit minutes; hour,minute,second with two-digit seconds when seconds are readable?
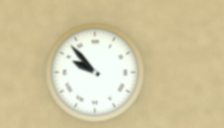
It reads 9,53
